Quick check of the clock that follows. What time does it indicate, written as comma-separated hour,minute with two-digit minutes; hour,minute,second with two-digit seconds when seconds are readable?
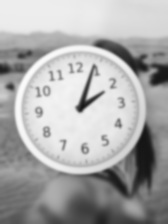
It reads 2,04
